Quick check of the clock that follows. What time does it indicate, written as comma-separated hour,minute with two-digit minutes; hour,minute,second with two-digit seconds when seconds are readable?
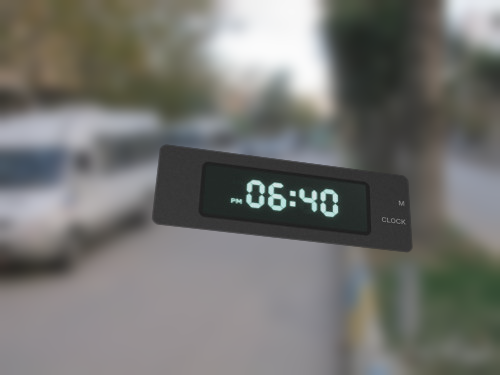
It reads 6,40
